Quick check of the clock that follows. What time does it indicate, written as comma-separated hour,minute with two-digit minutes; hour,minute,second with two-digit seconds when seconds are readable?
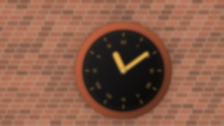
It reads 11,09
